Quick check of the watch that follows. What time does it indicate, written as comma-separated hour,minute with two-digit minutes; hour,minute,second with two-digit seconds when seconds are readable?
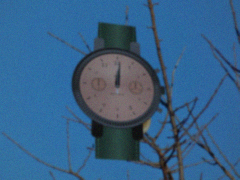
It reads 12,01
